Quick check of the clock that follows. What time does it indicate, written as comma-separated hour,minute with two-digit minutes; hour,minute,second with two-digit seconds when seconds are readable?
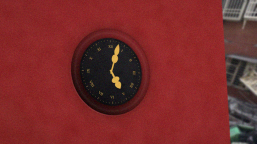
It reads 5,03
